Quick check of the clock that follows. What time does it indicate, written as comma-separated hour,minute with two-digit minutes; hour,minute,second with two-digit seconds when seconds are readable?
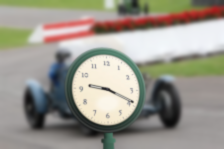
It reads 9,19
